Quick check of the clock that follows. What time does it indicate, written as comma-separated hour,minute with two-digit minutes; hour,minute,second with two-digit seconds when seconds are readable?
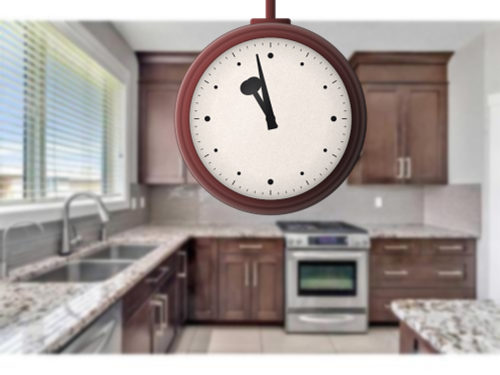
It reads 10,58
